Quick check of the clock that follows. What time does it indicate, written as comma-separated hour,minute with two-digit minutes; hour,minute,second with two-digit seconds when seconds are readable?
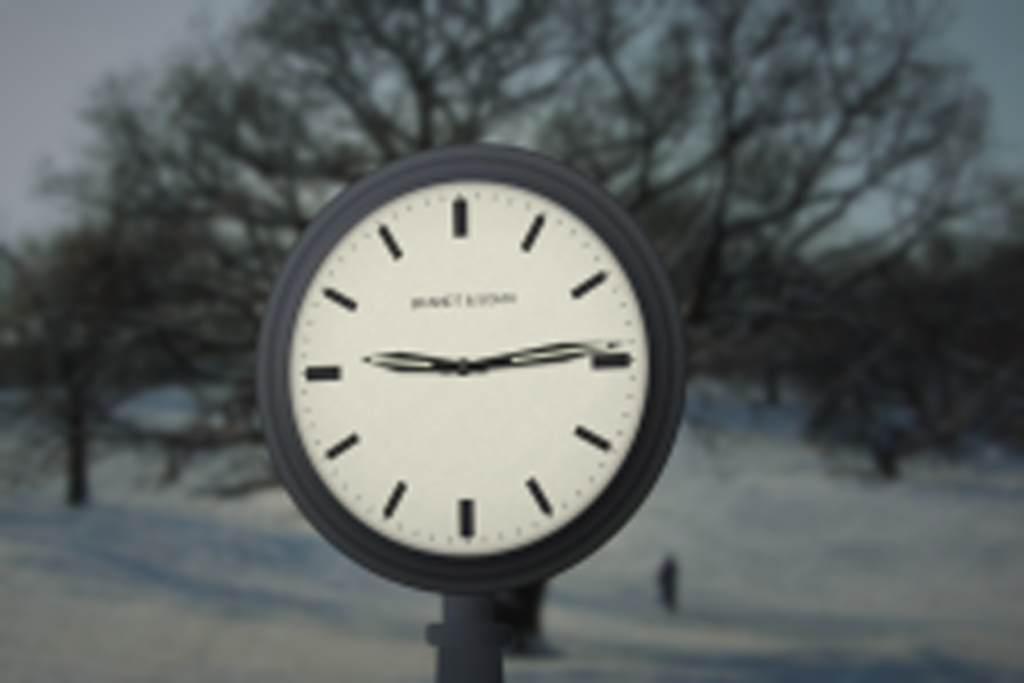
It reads 9,14
